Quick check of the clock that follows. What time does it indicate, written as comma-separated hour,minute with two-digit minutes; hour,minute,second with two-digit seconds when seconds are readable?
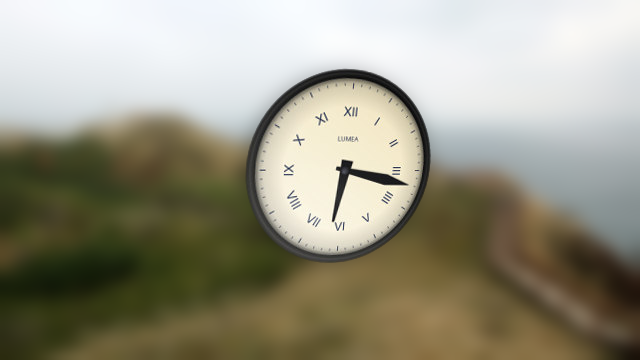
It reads 6,17
